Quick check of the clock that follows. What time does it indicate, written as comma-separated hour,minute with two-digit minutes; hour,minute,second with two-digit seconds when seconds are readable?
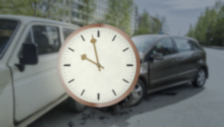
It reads 9,58
